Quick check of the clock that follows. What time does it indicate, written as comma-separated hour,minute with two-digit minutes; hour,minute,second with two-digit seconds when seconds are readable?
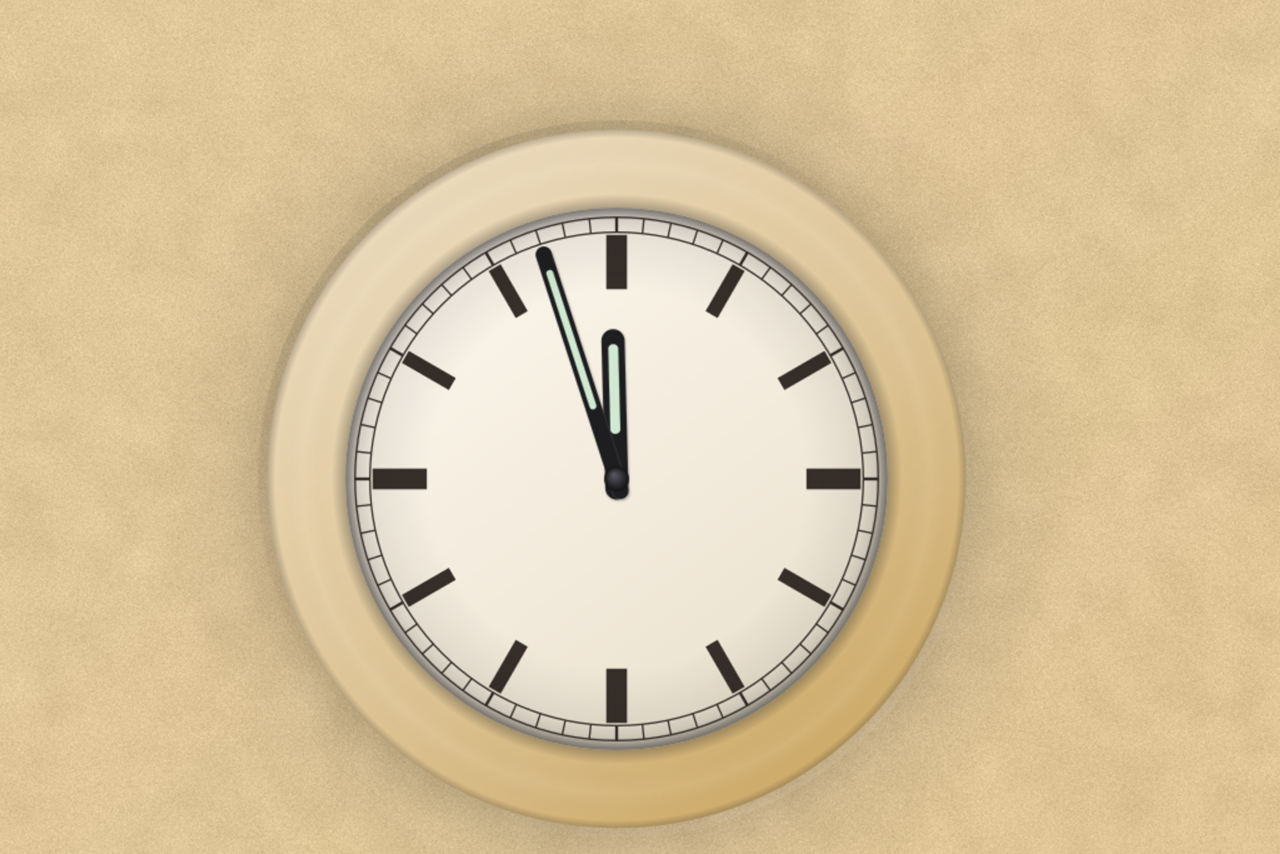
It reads 11,57
